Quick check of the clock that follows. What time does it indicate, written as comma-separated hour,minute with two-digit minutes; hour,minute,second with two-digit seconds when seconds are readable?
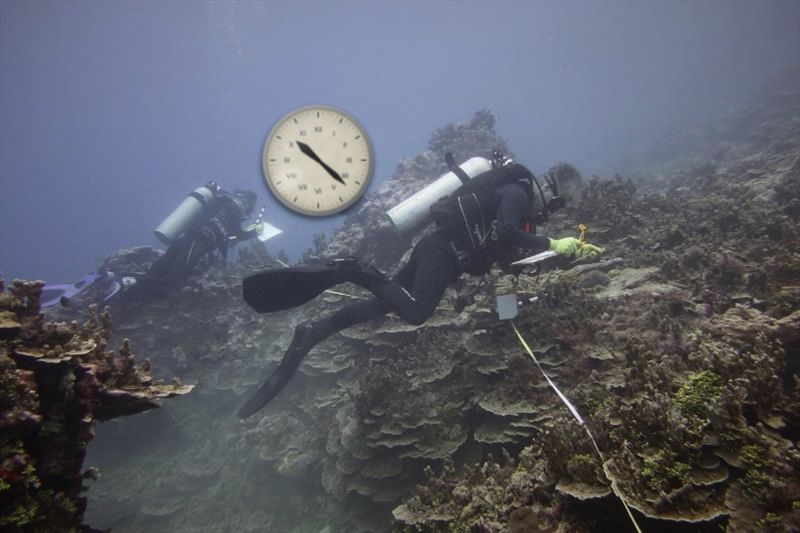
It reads 10,22
